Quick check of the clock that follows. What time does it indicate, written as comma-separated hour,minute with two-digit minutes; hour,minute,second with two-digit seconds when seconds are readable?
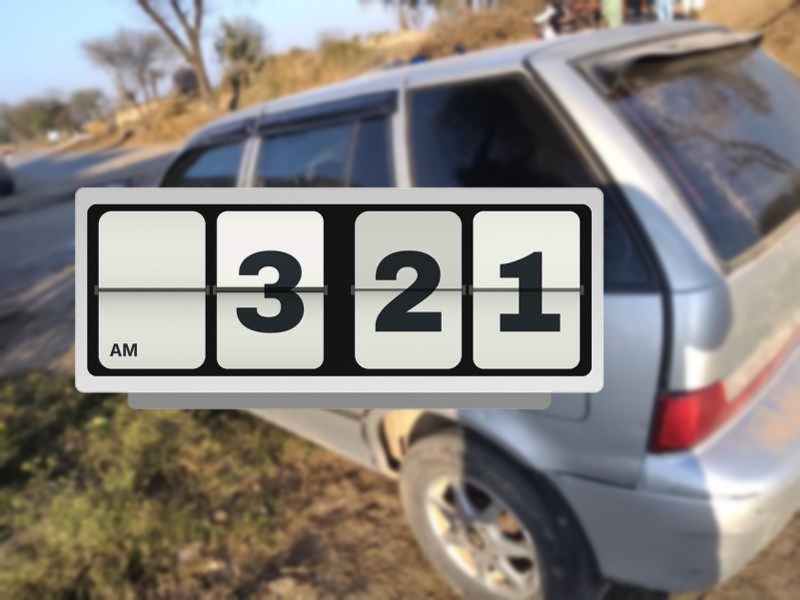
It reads 3,21
